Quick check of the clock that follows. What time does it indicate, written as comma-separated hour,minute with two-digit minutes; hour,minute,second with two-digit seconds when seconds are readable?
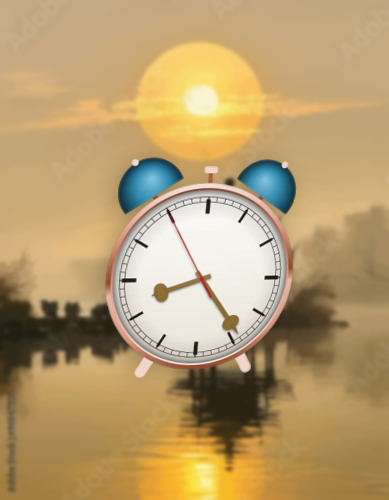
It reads 8,23,55
